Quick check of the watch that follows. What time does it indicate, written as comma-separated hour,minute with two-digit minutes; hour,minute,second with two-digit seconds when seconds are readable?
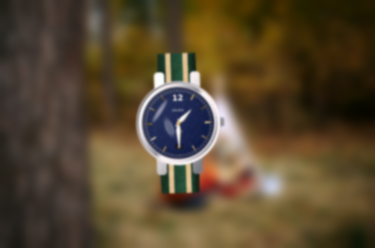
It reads 1,30
